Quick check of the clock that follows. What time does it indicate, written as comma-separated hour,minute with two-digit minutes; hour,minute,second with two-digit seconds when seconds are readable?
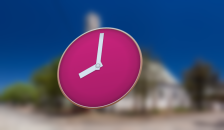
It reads 8,00
